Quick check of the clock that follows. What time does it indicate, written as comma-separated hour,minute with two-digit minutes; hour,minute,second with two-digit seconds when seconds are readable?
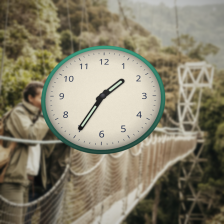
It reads 1,35
